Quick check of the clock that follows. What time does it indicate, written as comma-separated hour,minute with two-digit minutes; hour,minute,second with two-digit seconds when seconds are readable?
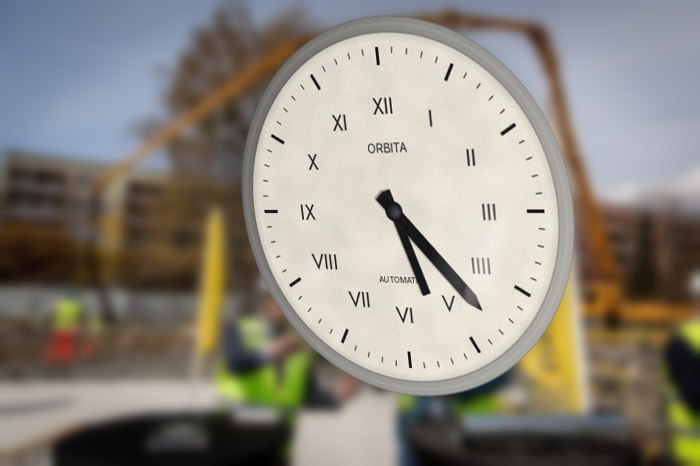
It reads 5,23
